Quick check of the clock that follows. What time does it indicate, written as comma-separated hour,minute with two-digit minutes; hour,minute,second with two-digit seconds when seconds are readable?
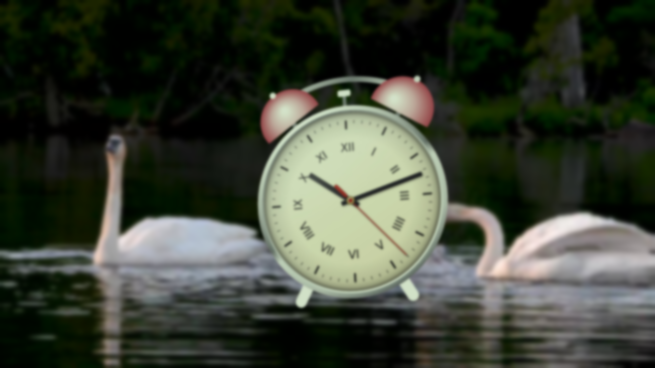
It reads 10,12,23
